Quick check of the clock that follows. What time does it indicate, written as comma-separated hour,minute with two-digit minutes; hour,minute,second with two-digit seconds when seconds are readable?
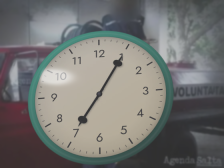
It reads 7,05
